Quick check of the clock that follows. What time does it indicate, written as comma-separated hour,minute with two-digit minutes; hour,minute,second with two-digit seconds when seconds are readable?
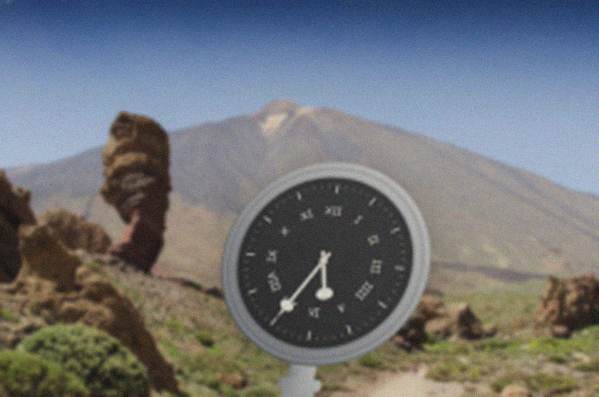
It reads 5,35
